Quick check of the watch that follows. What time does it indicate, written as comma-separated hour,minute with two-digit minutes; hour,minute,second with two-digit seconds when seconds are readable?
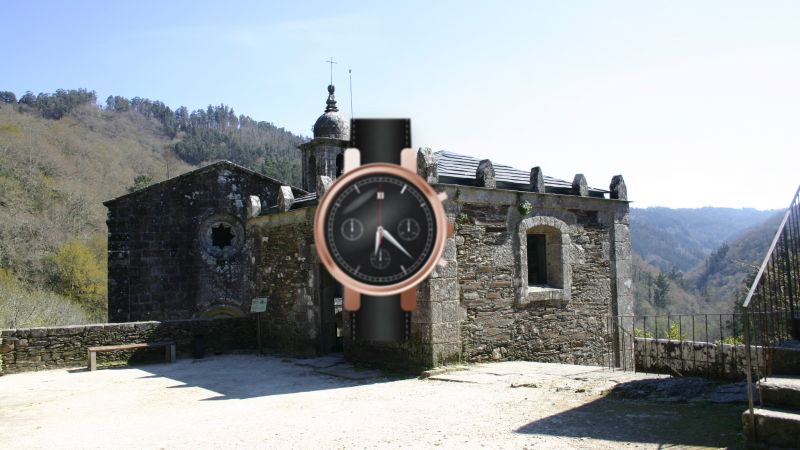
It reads 6,22
